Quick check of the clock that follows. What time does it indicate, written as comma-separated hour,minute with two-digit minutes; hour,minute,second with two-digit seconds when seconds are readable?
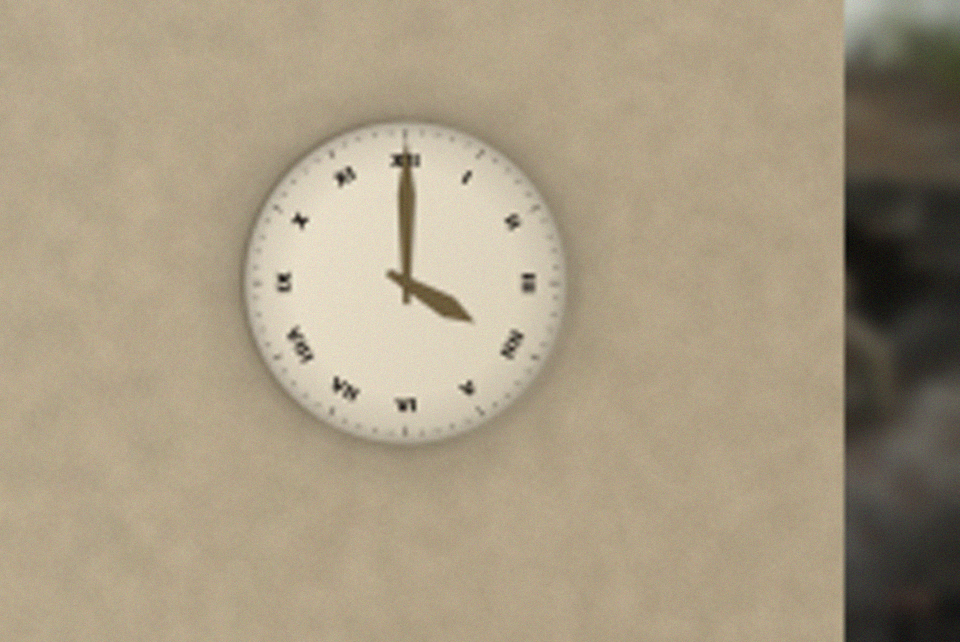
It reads 4,00
